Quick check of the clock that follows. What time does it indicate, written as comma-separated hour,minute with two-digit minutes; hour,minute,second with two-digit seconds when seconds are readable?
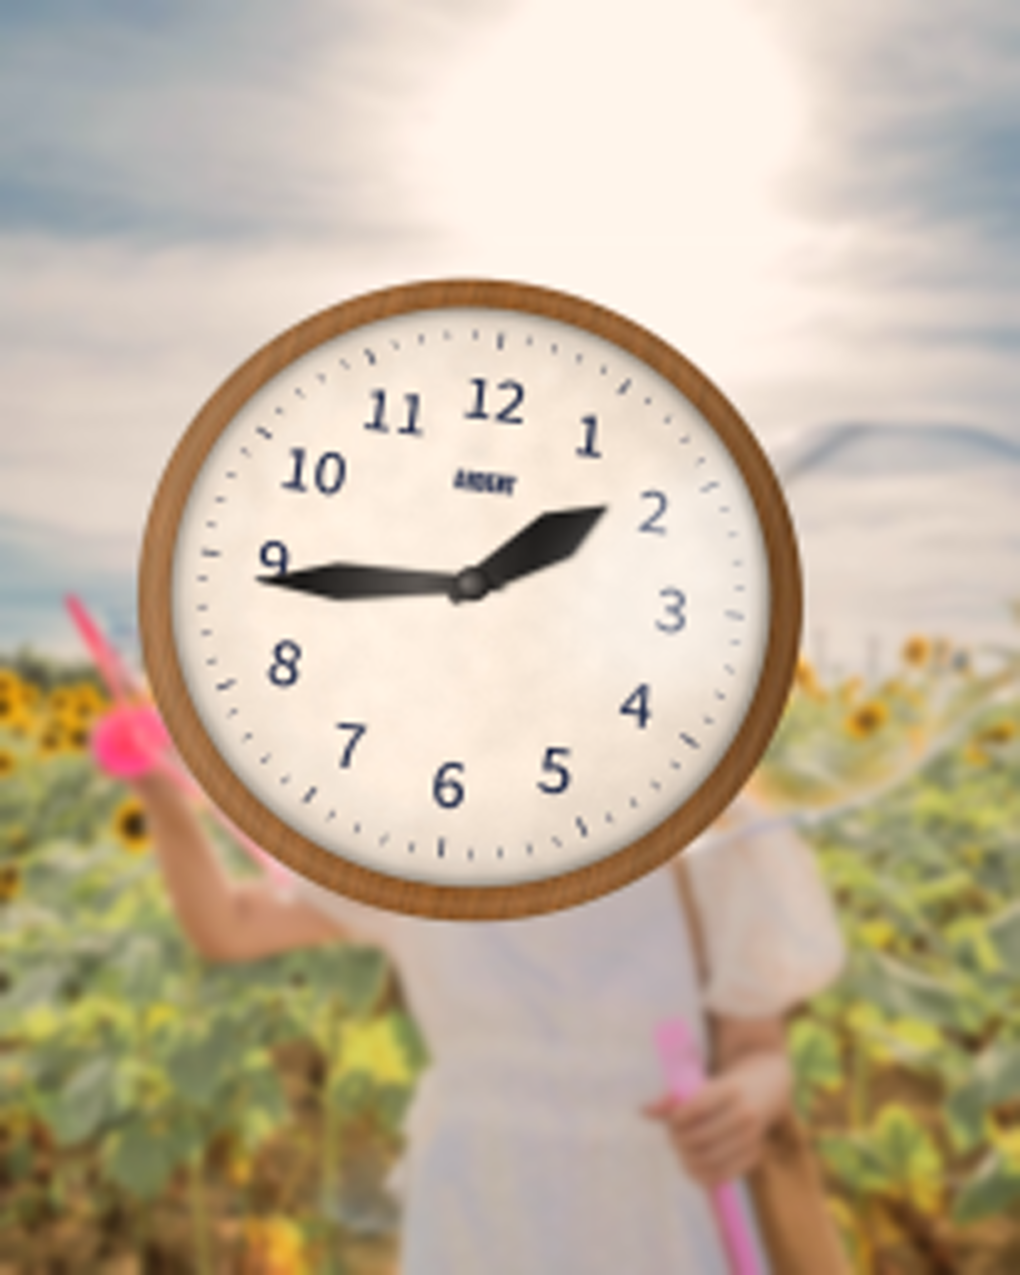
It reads 1,44
